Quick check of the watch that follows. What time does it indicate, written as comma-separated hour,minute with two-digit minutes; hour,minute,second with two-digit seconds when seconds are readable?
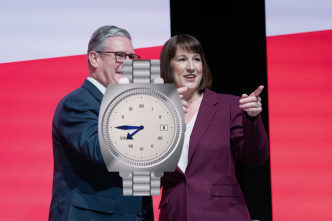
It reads 7,45
